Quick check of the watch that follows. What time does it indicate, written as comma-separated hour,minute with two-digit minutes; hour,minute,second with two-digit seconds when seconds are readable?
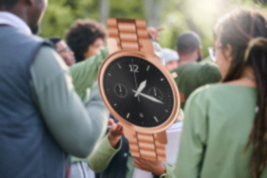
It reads 1,18
